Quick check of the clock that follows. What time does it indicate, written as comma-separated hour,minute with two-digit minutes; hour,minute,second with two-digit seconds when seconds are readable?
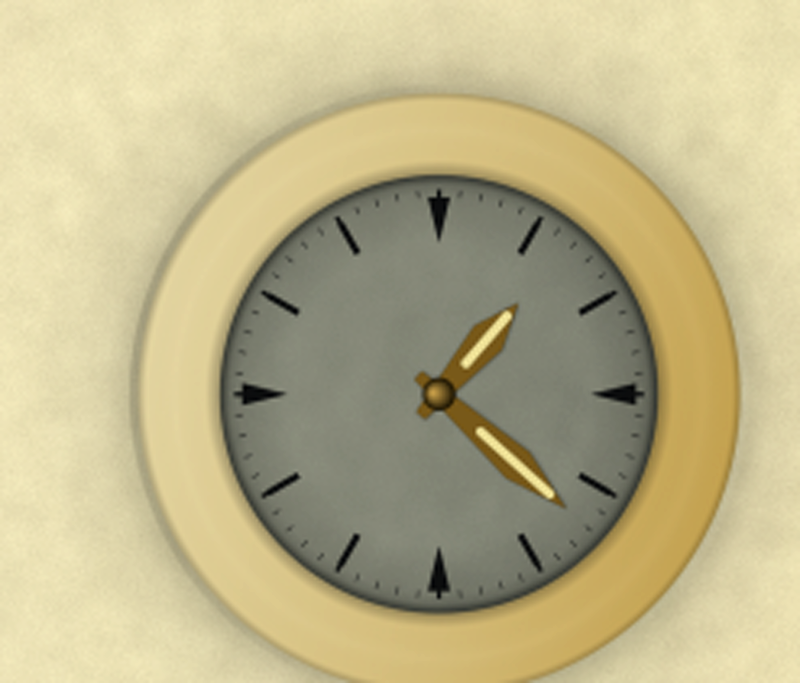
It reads 1,22
